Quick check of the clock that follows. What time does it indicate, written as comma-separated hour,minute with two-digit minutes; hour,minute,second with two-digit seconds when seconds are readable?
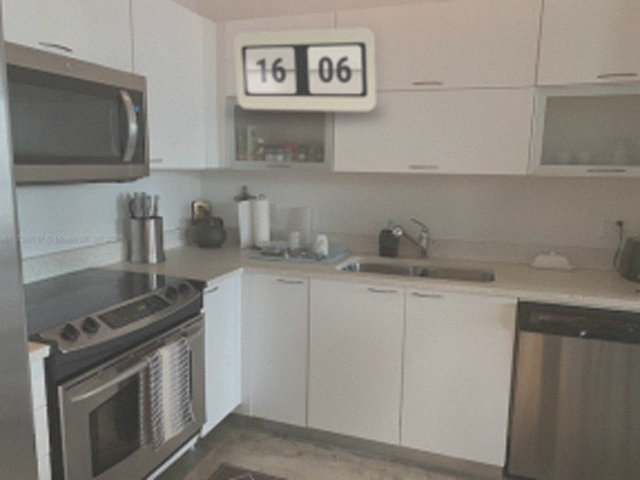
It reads 16,06
